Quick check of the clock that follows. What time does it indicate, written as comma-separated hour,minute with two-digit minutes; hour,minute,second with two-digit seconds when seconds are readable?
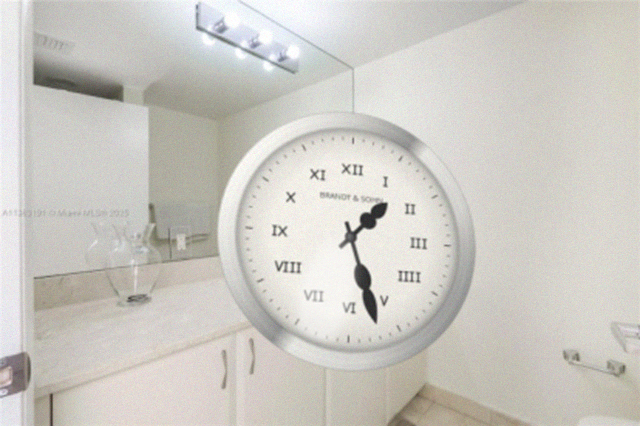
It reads 1,27
